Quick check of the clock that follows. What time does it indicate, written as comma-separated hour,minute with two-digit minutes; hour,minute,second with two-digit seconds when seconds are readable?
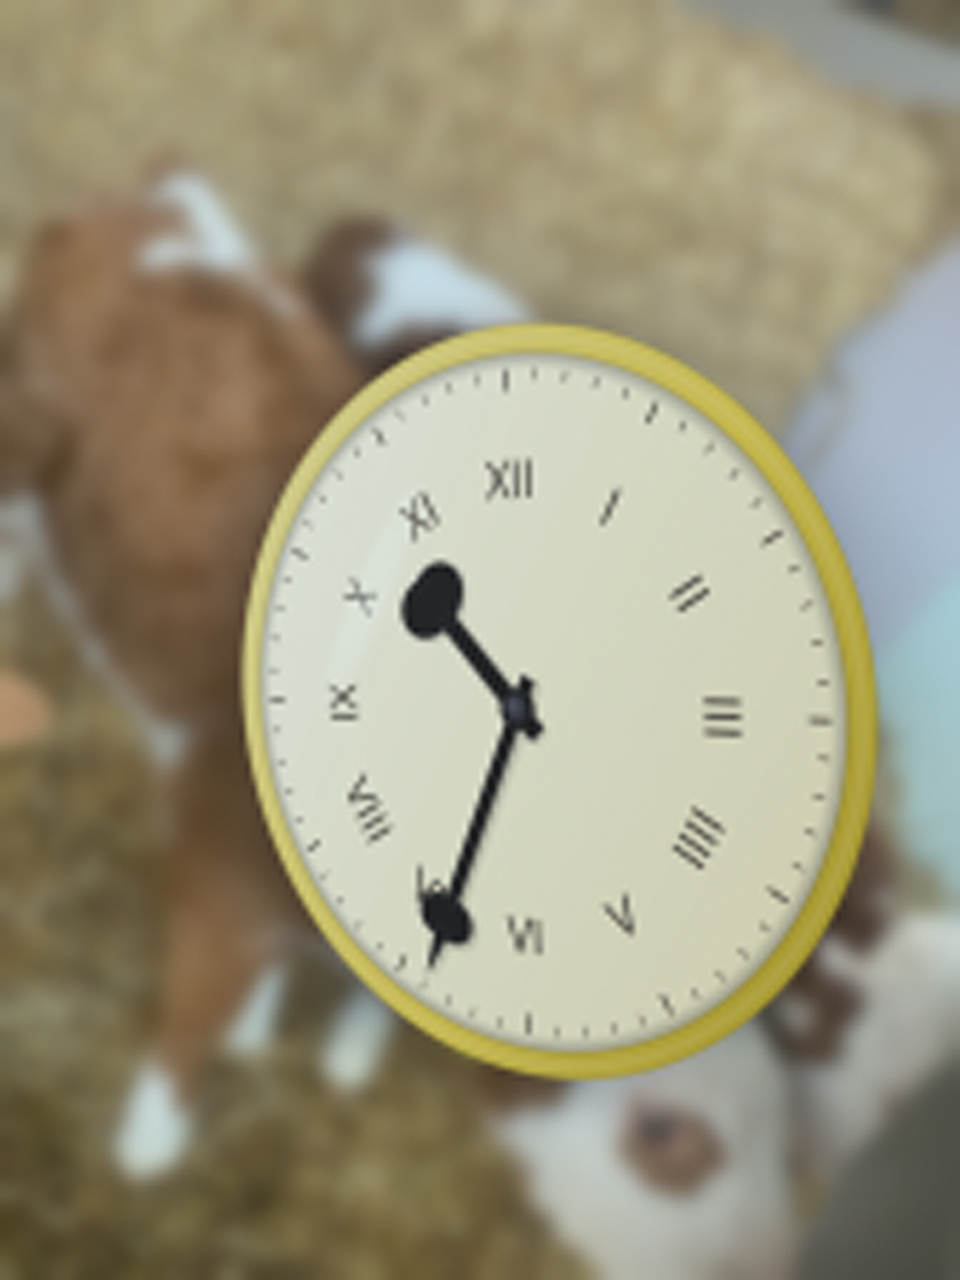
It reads 10,34
